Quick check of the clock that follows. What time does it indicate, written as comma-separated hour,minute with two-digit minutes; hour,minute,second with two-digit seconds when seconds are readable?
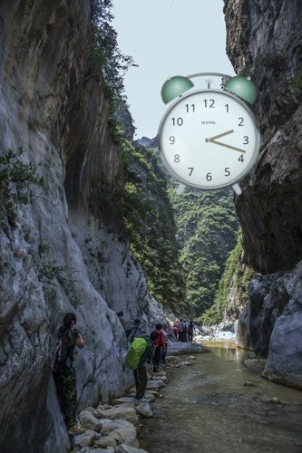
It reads 2,18
